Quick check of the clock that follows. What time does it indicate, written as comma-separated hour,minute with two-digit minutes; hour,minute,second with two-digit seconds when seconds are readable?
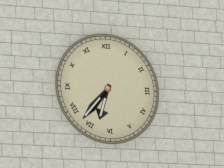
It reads 6,37
